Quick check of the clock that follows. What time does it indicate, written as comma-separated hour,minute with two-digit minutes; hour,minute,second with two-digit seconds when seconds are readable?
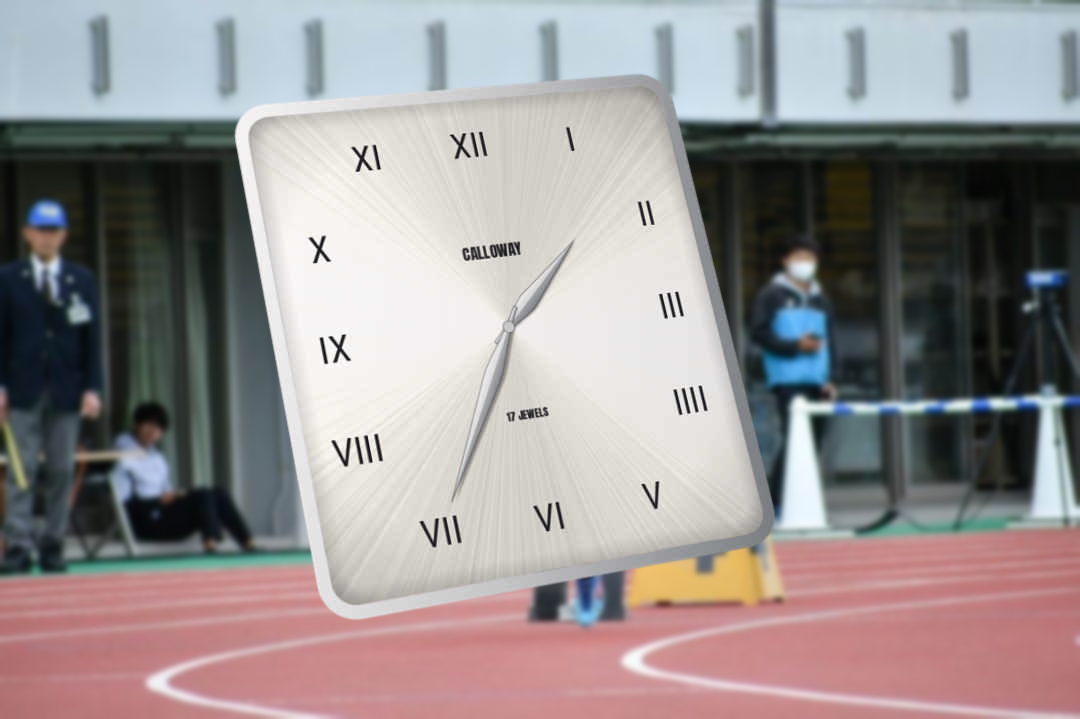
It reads 1,35
